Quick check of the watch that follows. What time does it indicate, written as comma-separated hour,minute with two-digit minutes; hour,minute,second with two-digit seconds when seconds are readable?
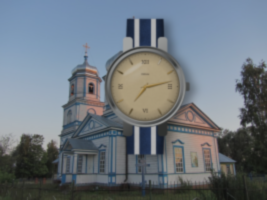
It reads 7,13
